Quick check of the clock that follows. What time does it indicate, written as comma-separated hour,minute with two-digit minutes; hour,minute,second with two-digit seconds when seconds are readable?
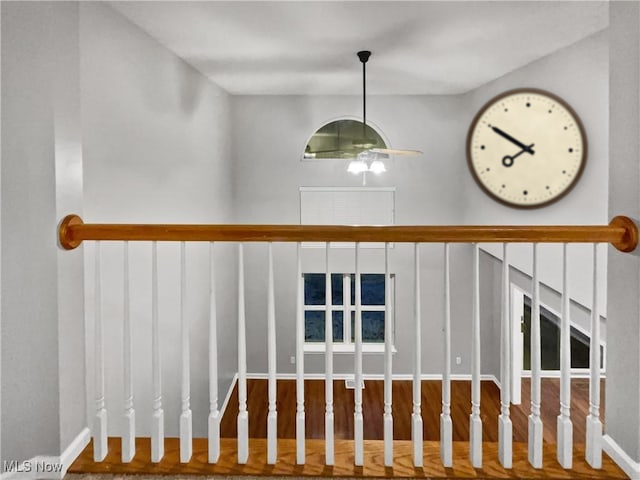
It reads 7,50
